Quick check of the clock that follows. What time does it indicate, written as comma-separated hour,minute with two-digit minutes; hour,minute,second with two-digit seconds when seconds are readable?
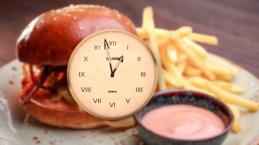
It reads 12,58
